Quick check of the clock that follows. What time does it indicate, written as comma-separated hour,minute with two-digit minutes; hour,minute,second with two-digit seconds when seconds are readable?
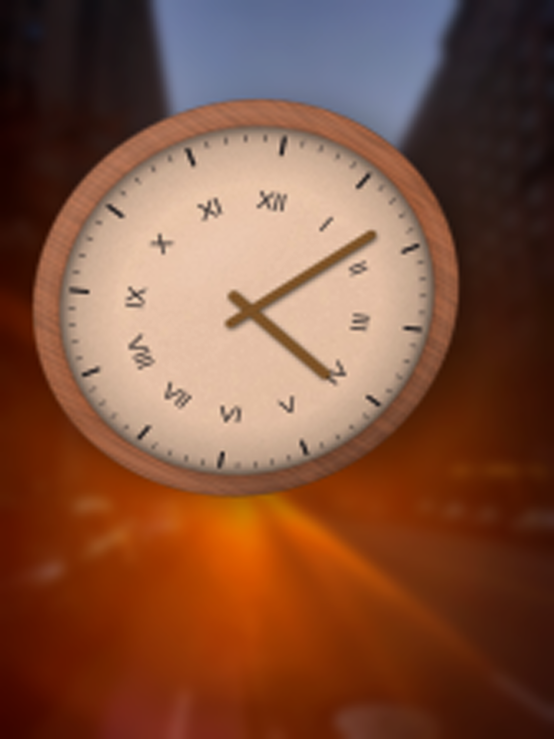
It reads 4,08
